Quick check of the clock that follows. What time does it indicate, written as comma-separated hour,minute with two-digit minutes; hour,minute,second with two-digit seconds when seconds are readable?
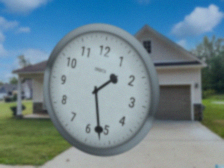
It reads 1,27
